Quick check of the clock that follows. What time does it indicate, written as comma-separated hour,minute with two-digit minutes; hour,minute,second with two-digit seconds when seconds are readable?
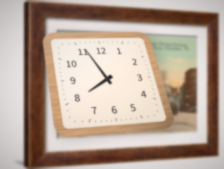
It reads 7,56
